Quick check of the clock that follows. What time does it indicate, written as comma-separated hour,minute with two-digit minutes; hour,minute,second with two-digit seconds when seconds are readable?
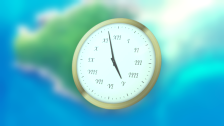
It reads 4,57
